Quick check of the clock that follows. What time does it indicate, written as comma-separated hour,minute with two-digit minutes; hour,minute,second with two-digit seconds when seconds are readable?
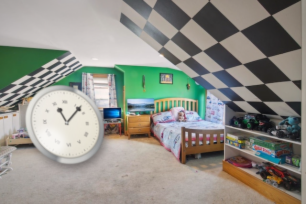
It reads 11,07
